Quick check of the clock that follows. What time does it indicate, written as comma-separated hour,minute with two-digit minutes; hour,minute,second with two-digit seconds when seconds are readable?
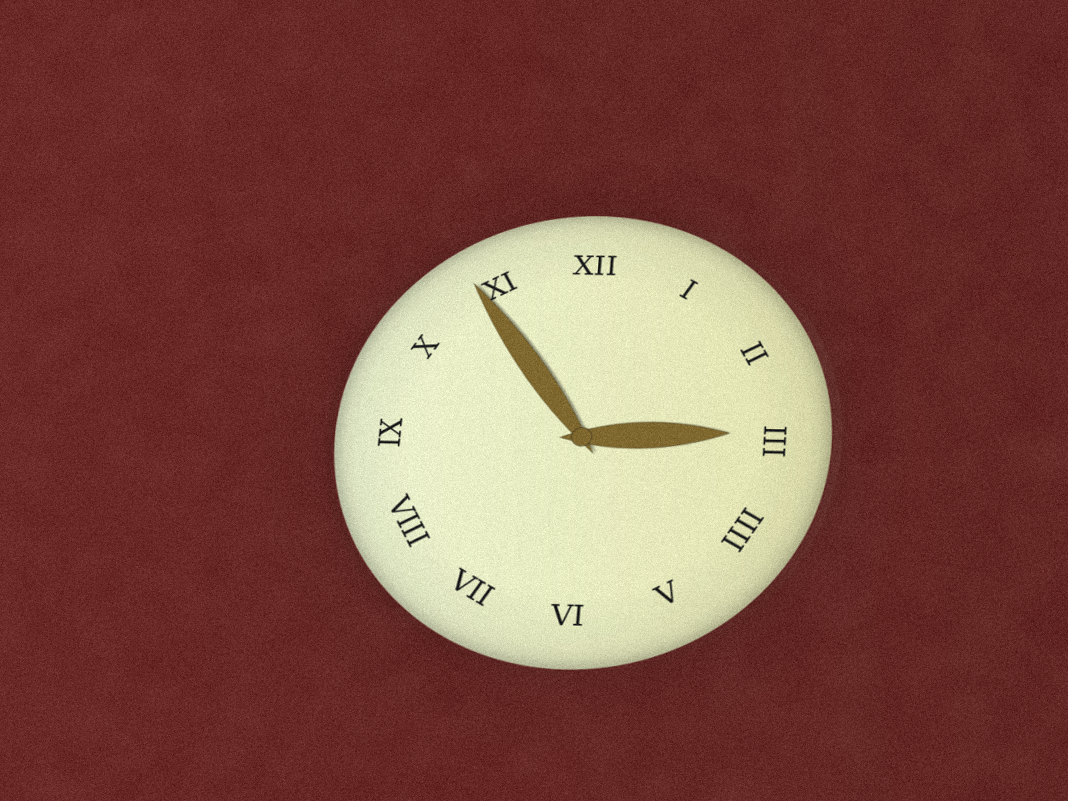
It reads 2,54
